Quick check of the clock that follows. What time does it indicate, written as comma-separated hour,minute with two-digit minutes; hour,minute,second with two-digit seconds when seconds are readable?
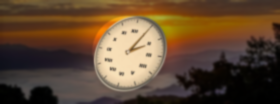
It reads 2,05
